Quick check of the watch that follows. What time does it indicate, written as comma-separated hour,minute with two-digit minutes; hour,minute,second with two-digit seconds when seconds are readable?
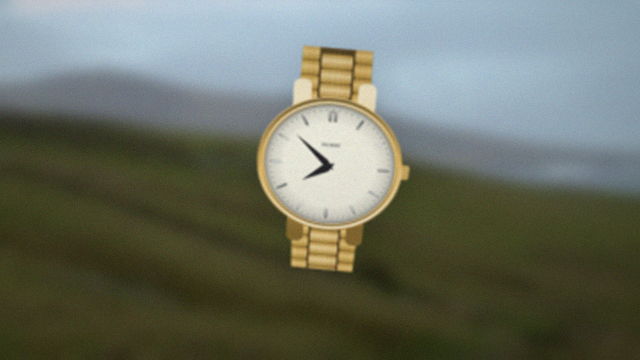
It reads 7,52
